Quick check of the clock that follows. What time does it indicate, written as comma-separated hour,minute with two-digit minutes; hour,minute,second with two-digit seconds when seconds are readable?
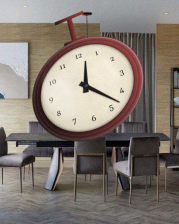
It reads 12,23
